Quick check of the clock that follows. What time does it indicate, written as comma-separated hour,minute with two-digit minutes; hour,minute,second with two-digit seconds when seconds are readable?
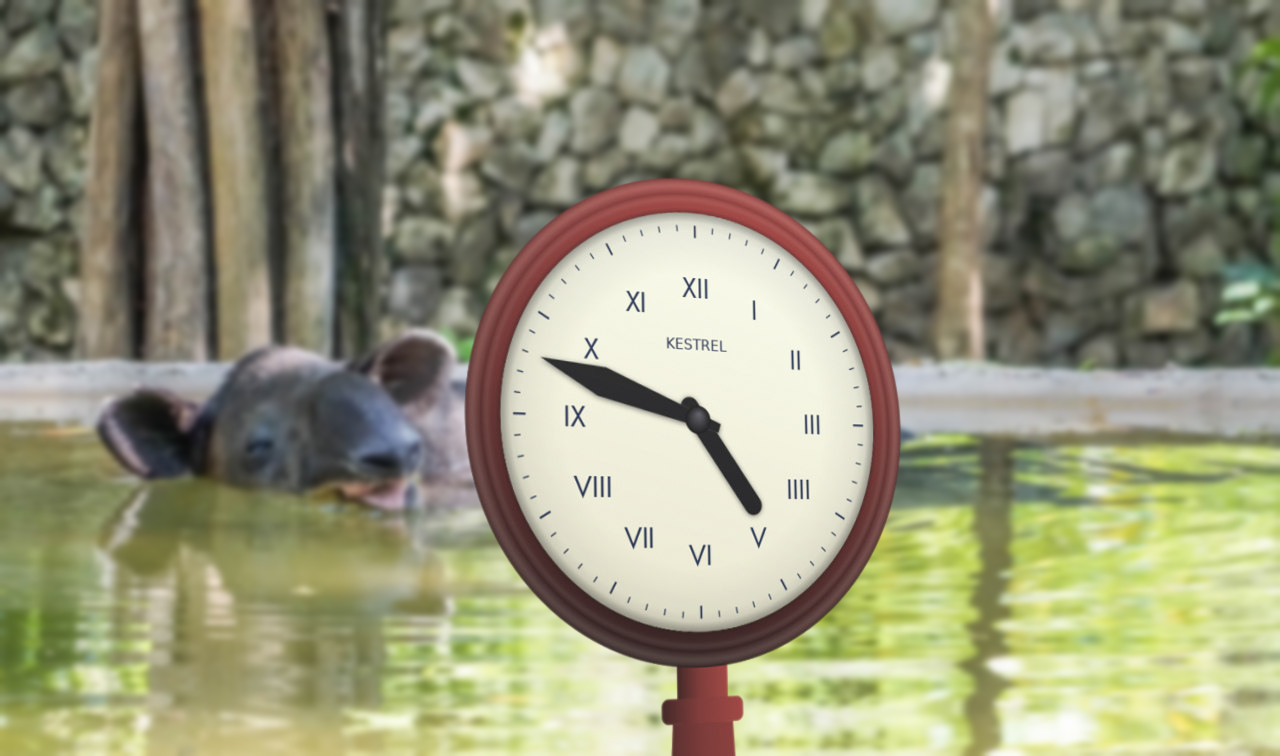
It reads 4,48
